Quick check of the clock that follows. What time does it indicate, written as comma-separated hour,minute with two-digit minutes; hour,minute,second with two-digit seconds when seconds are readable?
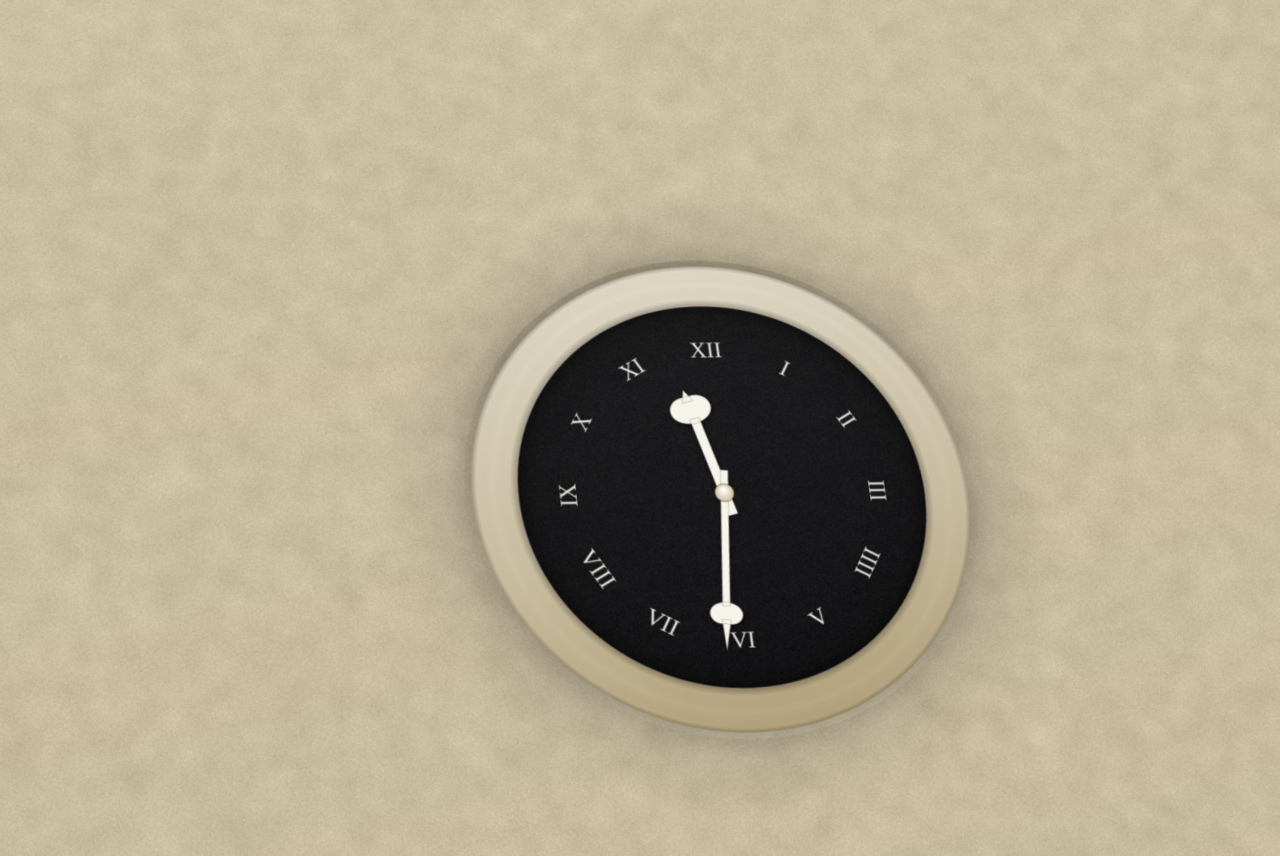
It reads 11,31
